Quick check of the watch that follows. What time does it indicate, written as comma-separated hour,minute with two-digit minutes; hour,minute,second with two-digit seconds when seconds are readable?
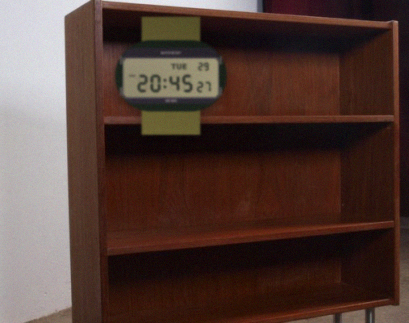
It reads 20,45,27
